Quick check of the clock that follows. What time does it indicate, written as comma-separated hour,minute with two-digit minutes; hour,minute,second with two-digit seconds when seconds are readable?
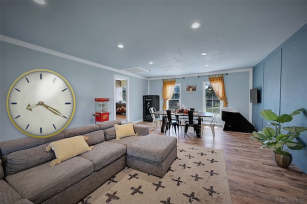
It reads 8,20
